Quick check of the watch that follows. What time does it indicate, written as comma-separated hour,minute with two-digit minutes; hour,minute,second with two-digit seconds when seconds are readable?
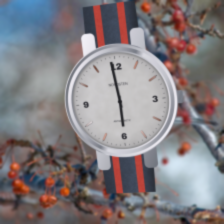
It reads 5,59
